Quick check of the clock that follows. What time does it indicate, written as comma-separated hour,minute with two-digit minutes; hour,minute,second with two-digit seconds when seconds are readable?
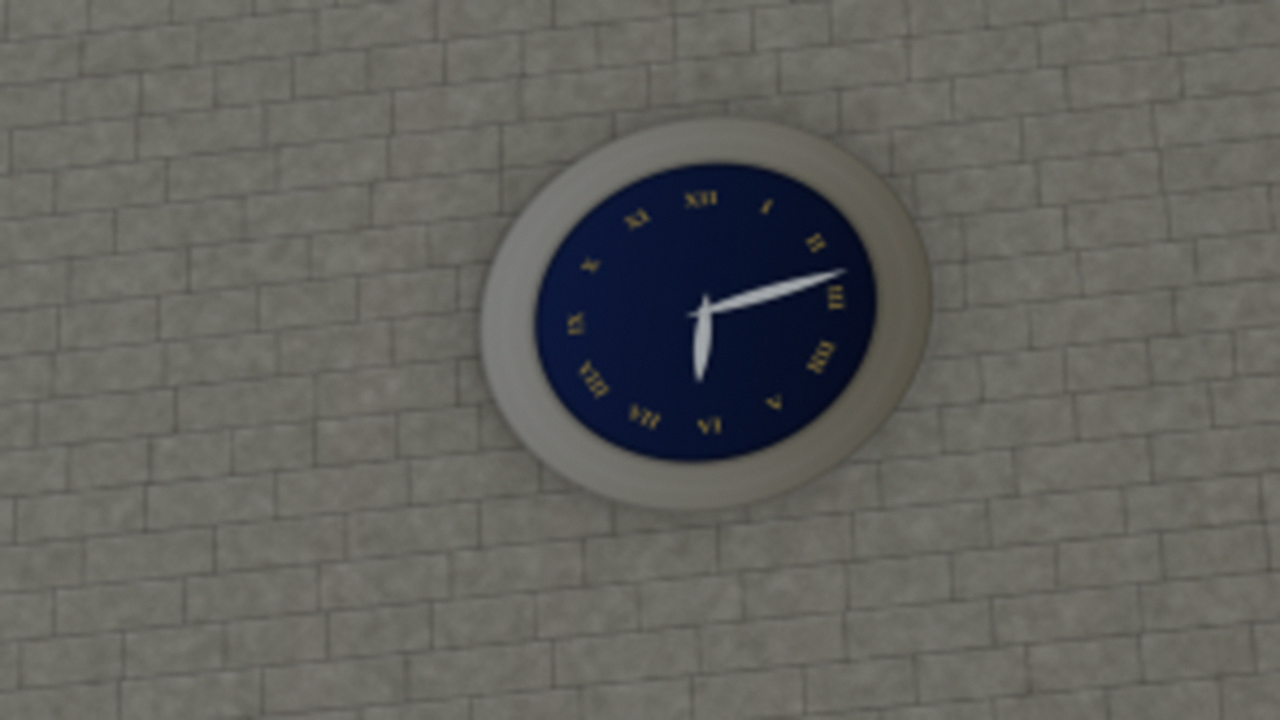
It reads 6,13
